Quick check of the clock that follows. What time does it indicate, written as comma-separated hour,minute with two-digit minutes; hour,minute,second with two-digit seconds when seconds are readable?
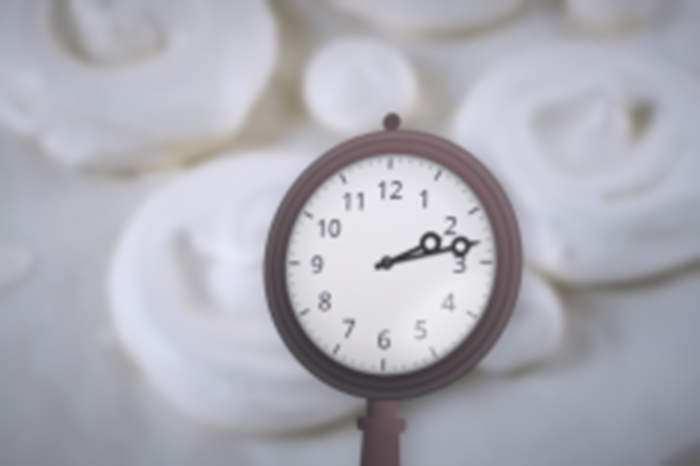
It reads 2,13
